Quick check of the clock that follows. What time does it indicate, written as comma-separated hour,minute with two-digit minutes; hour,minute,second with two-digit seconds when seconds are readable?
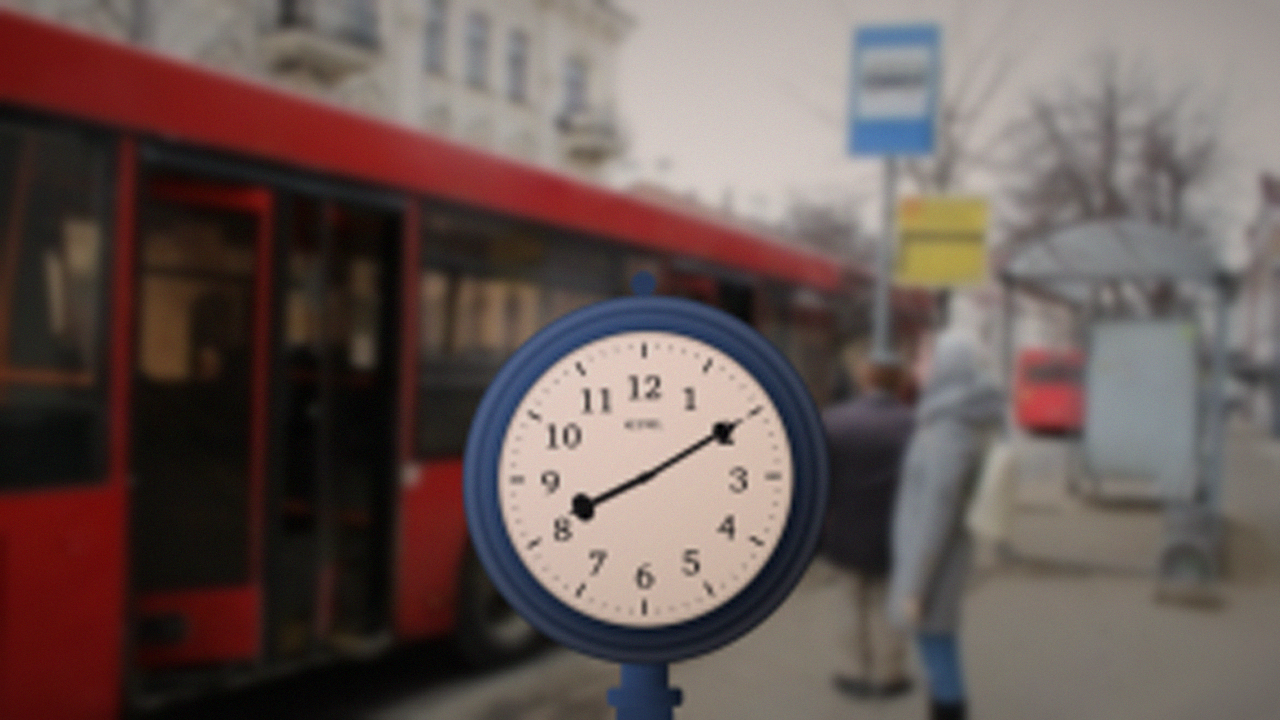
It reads 8,10
